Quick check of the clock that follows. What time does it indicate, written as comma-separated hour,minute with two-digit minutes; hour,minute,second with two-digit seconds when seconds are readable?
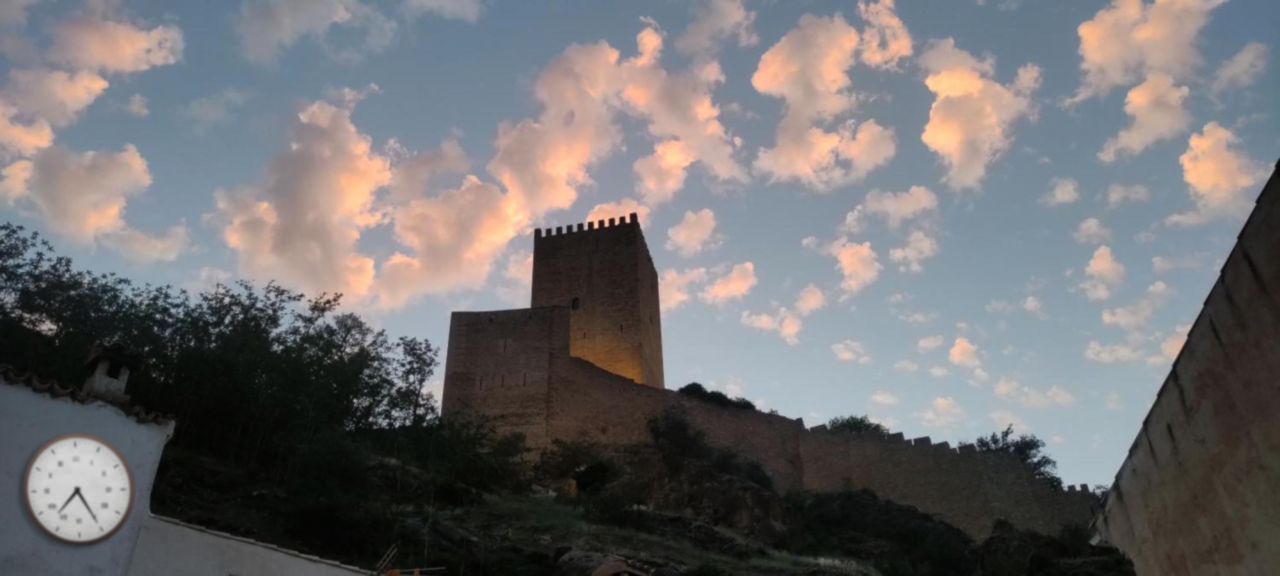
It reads 7,25
